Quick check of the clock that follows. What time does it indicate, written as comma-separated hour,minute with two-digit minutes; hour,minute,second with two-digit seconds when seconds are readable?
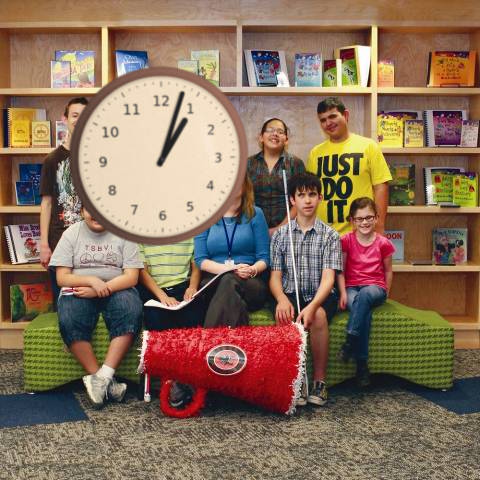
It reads 1,03
